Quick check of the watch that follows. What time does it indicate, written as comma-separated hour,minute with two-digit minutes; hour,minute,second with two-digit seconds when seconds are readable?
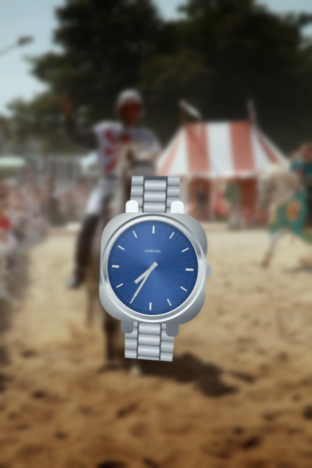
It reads 7,35
